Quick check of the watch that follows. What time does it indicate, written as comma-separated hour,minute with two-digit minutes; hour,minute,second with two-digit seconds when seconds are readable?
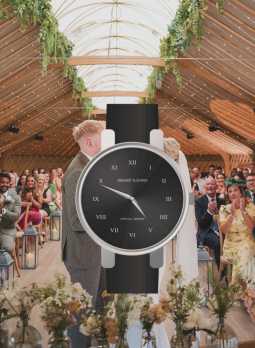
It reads 4,49
